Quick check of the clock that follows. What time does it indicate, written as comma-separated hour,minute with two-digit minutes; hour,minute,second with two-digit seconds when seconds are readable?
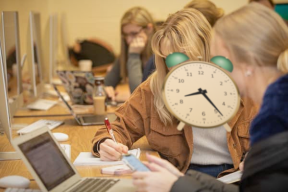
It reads 8,24
